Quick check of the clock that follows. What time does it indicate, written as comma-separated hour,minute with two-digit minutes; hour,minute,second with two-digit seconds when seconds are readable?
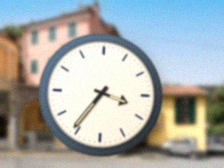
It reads 3,36
